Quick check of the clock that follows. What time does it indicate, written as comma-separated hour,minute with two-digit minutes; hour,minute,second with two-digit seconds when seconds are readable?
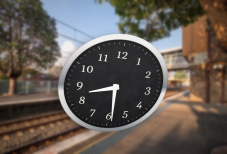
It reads 8,29
